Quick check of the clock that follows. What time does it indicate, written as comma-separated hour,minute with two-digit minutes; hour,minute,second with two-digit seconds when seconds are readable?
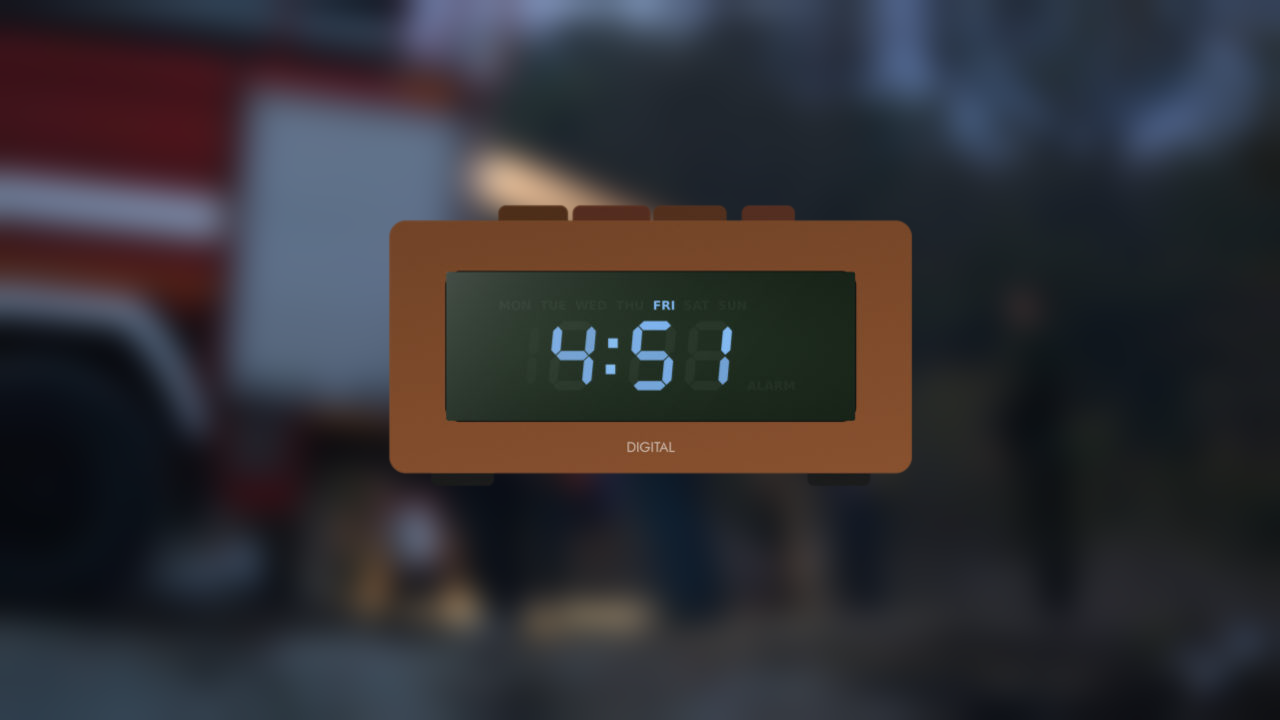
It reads 4,51
